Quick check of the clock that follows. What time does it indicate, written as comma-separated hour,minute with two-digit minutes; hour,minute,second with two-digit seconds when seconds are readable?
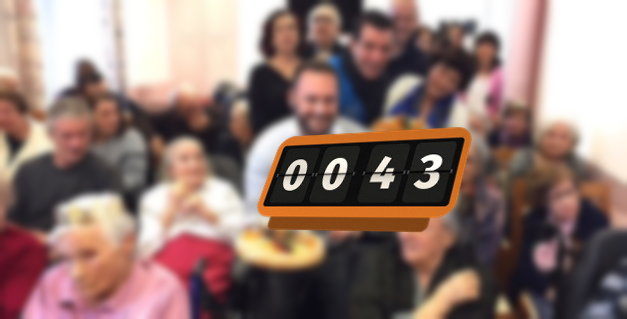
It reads 0,43
